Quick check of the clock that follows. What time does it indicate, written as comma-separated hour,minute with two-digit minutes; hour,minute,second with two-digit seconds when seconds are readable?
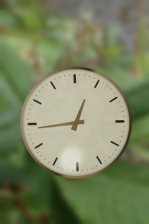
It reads 12,44
